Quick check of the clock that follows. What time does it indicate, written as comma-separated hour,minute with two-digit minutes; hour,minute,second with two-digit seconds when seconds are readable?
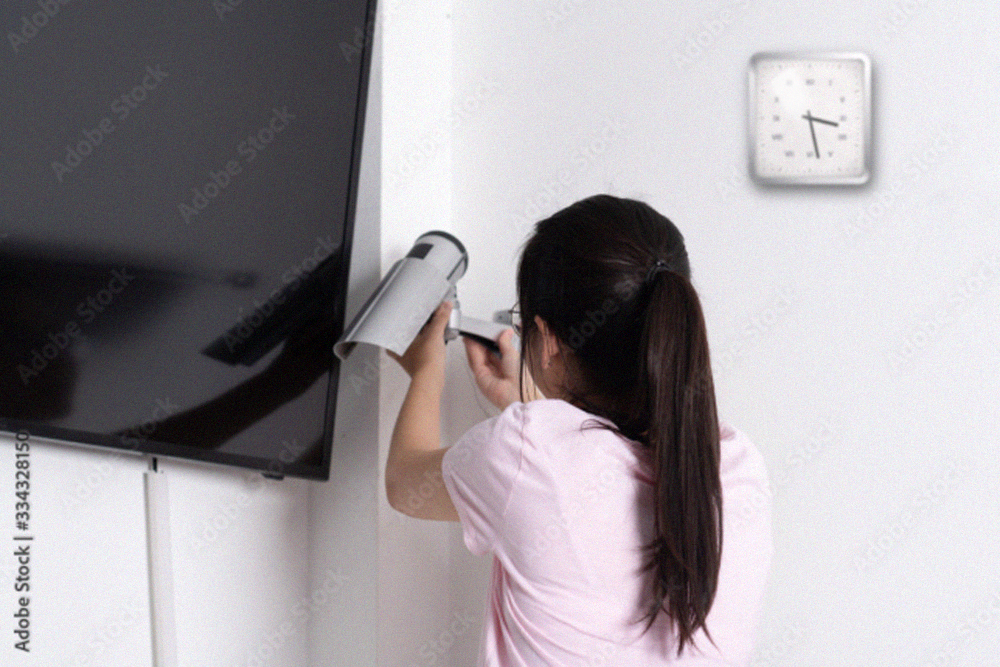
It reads 3,28
